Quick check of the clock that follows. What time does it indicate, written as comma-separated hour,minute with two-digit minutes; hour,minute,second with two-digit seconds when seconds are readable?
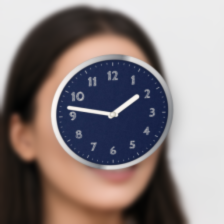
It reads 1,47
